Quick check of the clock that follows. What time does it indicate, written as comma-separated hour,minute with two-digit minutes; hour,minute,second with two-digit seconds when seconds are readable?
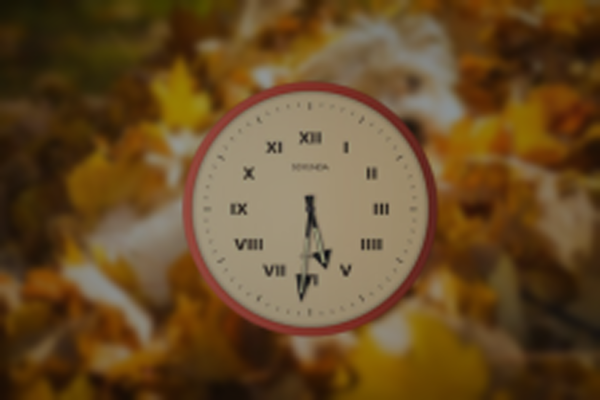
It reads 5,31
